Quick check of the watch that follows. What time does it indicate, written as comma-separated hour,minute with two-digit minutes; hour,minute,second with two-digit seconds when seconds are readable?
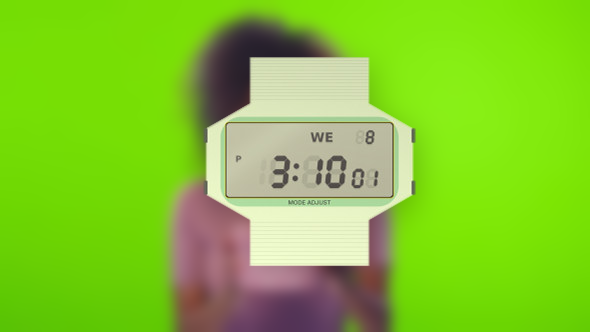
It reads 3,10,01
